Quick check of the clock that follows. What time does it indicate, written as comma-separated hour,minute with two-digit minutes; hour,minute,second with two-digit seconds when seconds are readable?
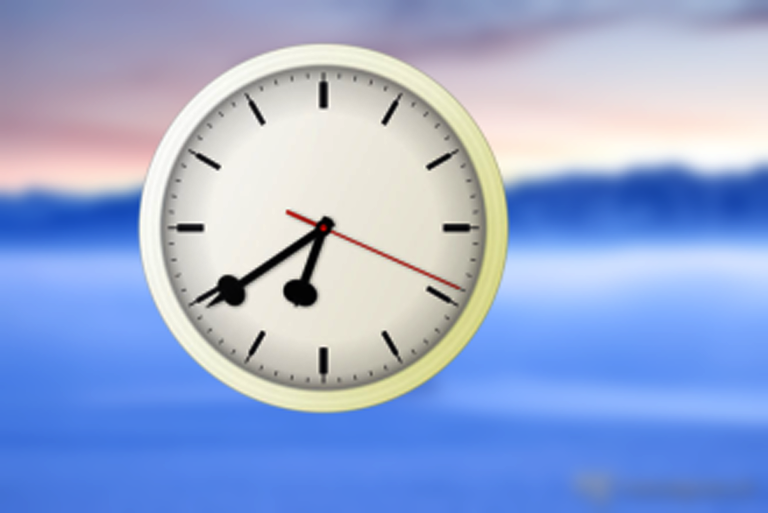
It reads 6,39,19
